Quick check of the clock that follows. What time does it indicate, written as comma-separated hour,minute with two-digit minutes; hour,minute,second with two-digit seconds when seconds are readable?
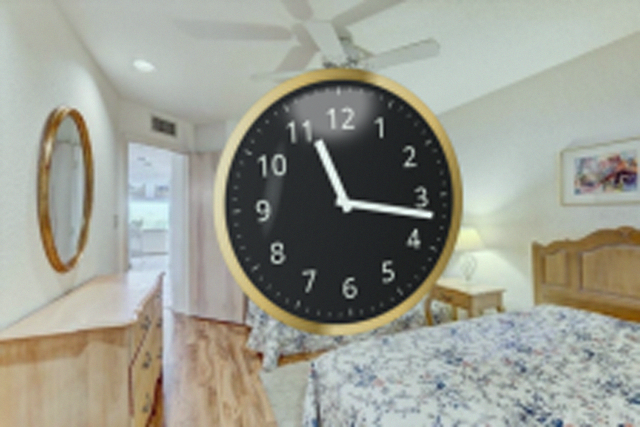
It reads 11,17
